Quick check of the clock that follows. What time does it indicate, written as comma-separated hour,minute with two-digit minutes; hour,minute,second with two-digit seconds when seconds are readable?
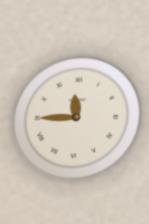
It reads 11,45
